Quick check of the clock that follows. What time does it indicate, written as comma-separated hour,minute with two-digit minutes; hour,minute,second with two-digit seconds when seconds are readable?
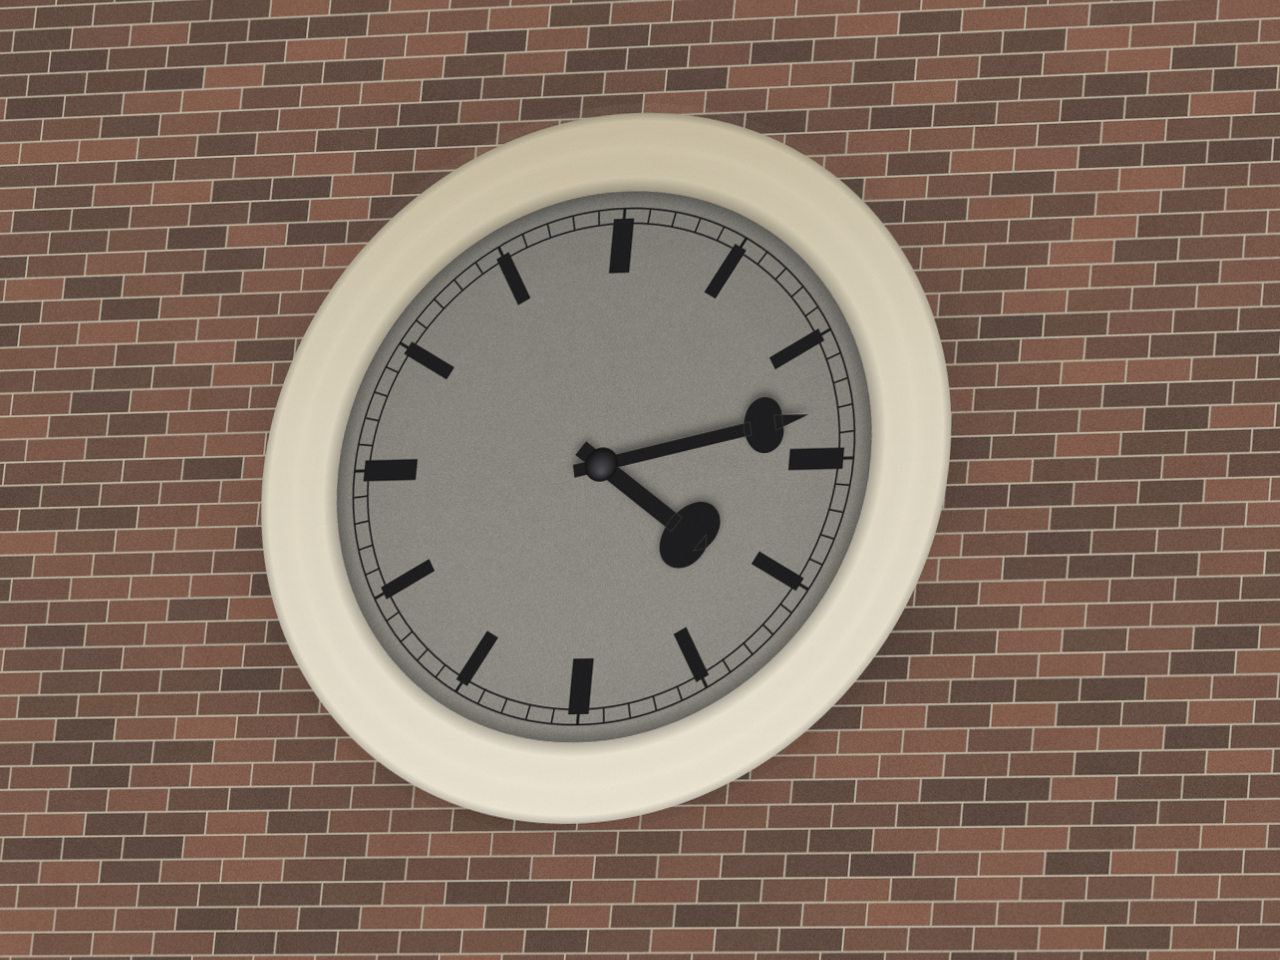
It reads 4,13
